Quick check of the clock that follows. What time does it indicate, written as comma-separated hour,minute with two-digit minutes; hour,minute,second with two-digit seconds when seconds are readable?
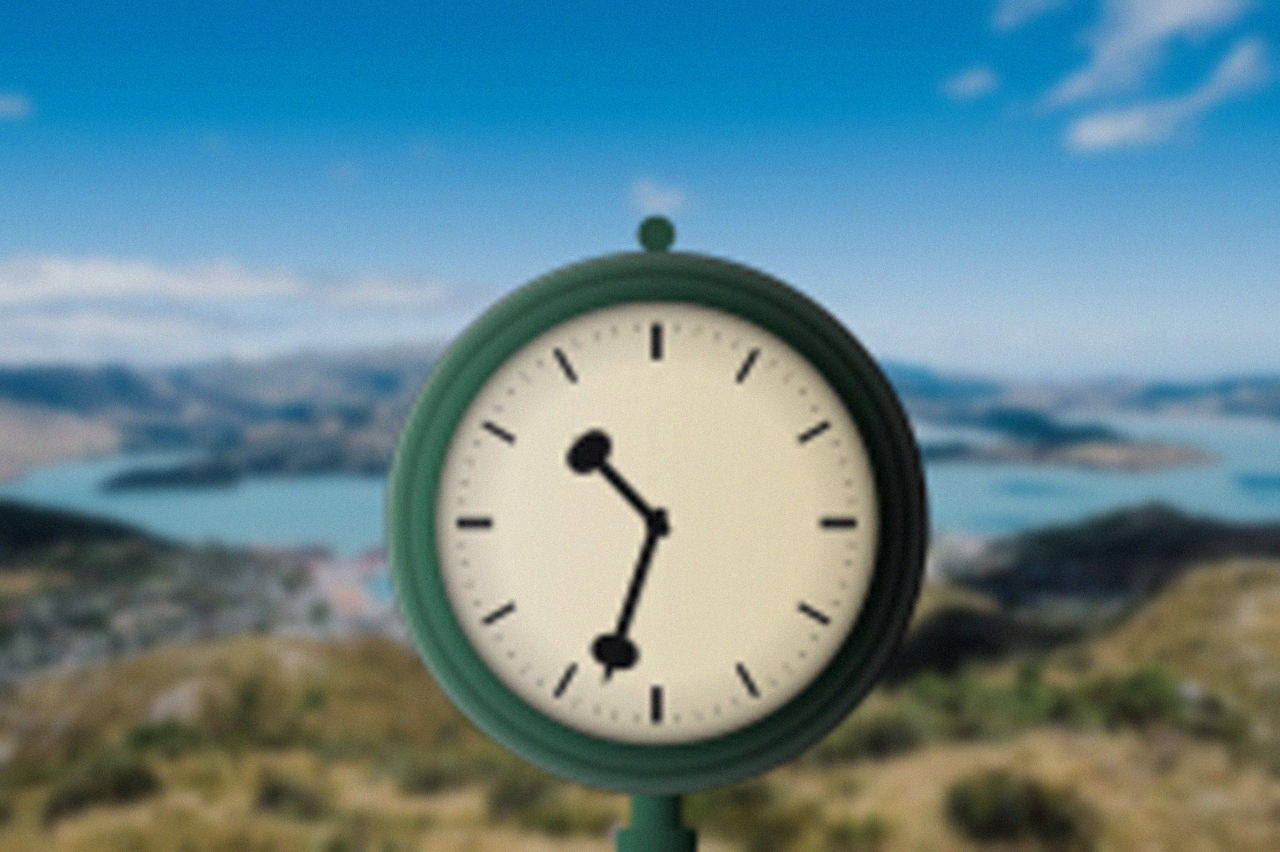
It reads 10,33
